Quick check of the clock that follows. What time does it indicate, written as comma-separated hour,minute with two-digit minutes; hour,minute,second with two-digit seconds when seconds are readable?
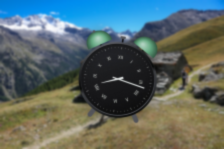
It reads 8,17
